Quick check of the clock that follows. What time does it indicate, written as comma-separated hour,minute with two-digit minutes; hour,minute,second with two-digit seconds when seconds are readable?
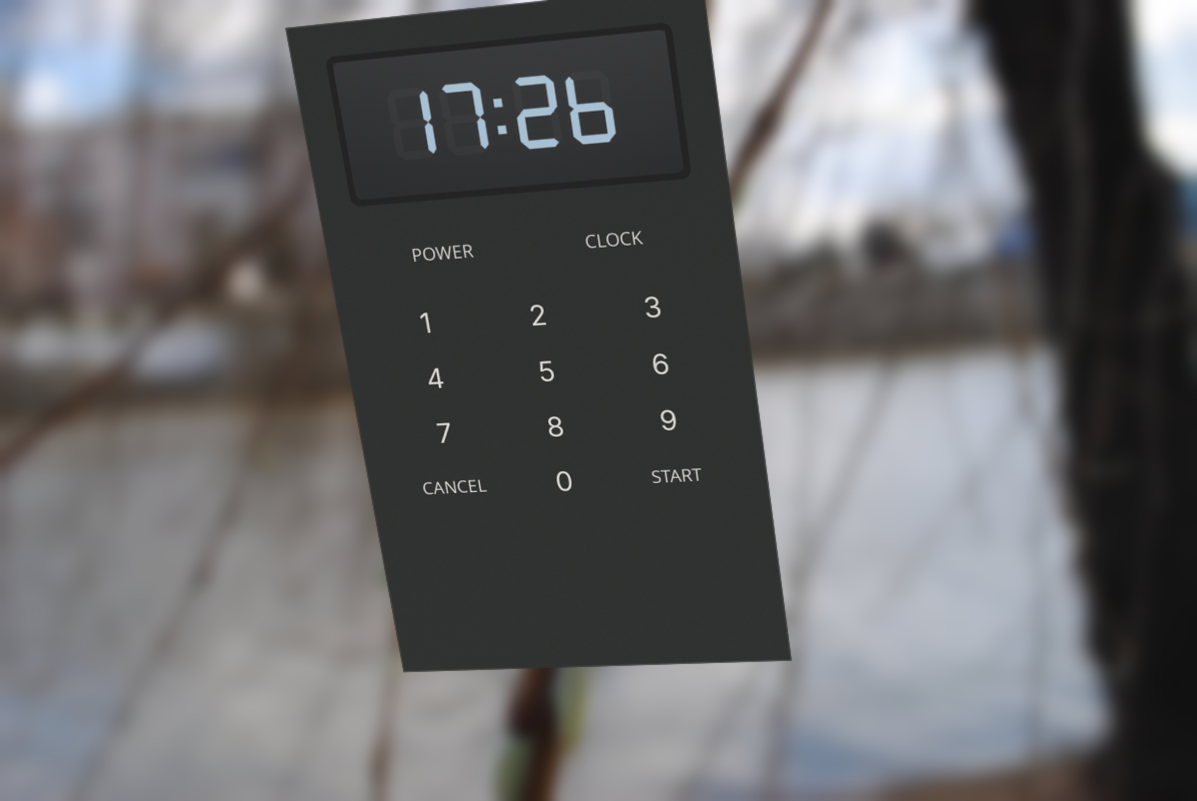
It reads 17,26
